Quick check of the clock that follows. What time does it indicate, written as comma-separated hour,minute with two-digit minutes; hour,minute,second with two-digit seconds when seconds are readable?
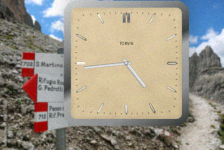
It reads 4,44
